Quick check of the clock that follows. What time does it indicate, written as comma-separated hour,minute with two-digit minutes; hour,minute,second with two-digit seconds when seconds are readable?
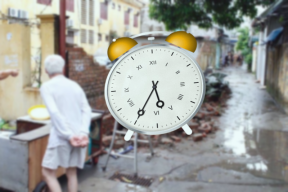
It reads 5,35
